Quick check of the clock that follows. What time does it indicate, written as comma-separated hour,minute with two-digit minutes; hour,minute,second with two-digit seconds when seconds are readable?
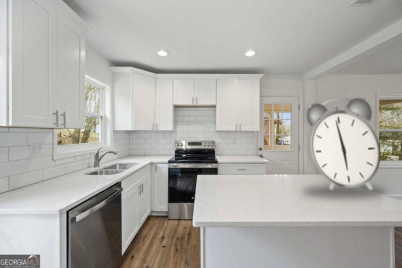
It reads 5,59
